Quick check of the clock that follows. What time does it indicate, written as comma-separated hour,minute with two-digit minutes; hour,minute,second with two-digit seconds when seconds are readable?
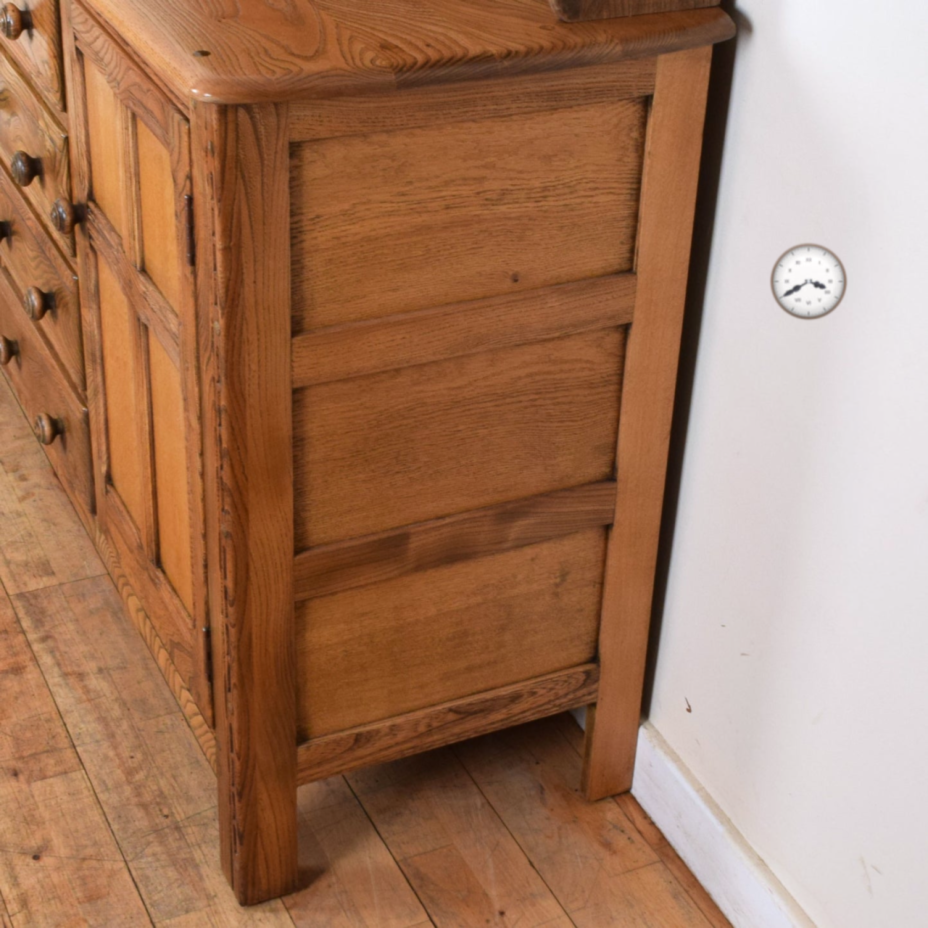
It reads 3,40
